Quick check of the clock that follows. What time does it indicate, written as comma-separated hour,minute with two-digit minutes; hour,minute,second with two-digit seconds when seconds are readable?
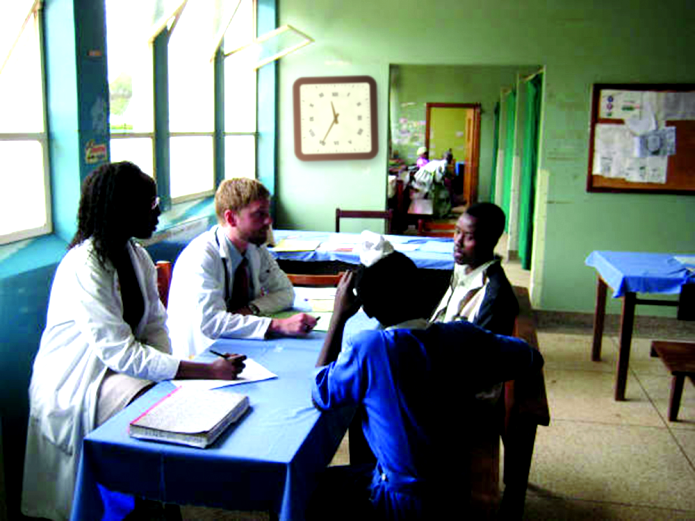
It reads 11,35
